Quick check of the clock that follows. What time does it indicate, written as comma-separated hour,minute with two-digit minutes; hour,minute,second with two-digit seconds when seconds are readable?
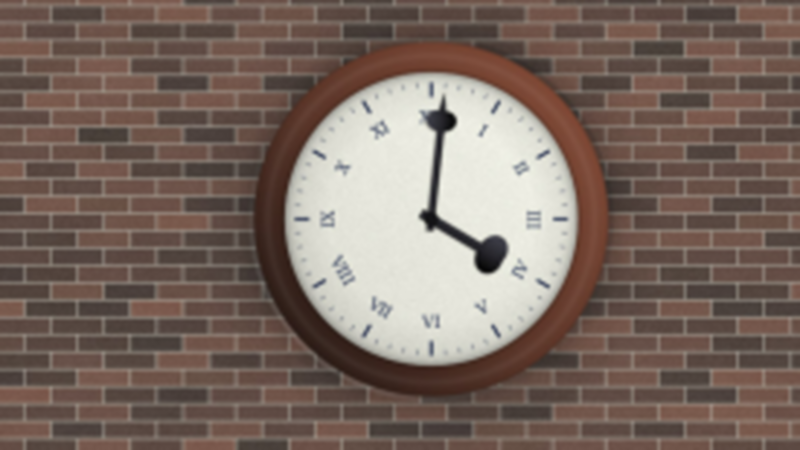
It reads 4,01
